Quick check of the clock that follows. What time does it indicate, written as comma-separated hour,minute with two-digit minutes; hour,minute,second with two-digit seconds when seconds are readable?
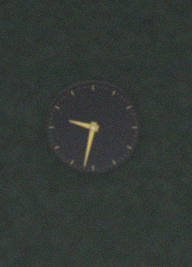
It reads 9,32
